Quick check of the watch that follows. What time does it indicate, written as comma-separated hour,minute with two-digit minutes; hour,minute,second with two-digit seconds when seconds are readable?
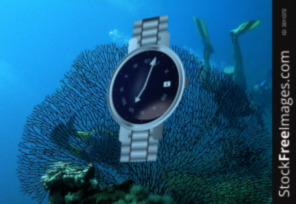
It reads 7,03
